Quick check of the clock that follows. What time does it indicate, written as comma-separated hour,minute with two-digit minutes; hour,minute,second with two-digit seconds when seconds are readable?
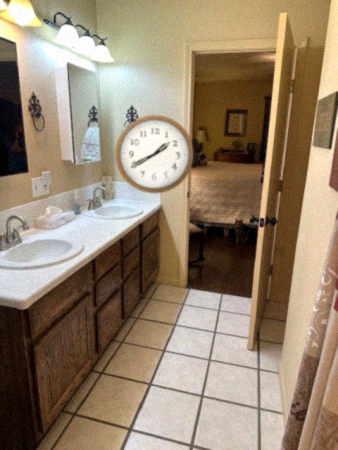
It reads 1,40
